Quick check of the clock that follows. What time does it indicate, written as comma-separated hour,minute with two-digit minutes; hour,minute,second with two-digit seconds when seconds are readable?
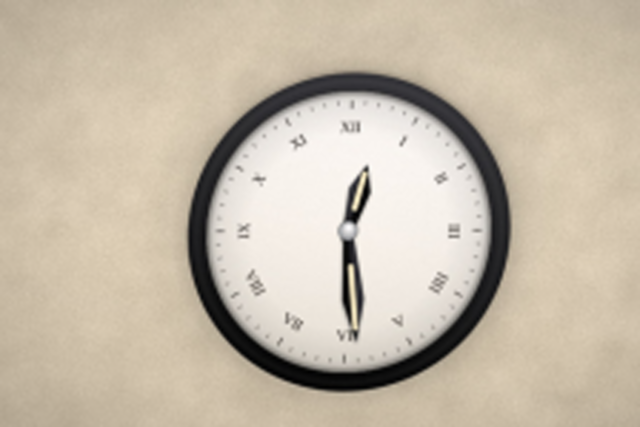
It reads 12,29
